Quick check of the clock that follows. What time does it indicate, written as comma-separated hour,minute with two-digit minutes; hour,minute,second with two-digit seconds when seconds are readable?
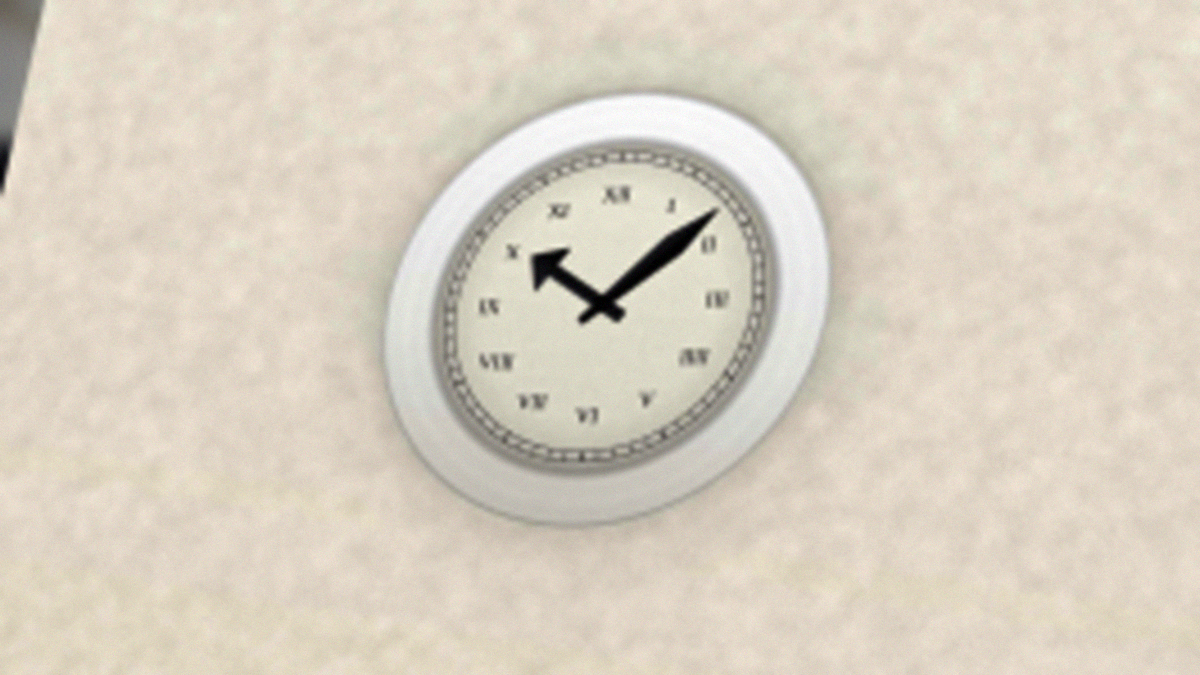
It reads 10,08
